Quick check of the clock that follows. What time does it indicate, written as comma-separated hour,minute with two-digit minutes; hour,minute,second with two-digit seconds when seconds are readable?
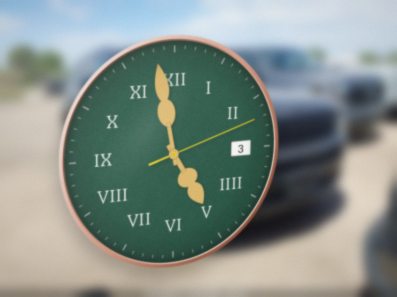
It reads 4,58,12
